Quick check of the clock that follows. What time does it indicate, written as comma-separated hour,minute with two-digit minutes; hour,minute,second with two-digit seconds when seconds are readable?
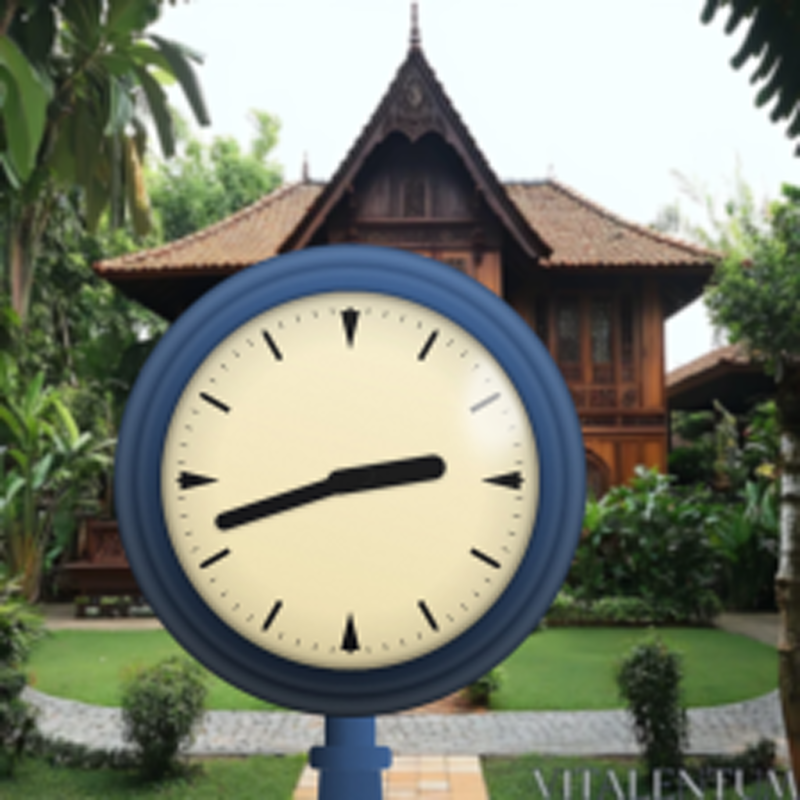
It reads 2,42
